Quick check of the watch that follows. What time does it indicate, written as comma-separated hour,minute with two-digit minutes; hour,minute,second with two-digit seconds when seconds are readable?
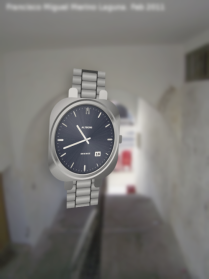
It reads 10,42
